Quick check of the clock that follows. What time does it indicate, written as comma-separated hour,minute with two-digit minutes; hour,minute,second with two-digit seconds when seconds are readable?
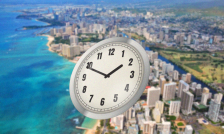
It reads 1,49
